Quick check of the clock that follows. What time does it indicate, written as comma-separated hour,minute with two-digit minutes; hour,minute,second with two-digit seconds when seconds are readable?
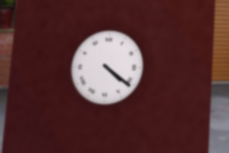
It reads 4,21
